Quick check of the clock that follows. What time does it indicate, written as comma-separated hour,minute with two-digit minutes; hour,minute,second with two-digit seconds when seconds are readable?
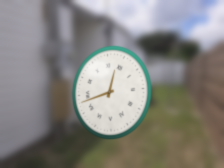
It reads 11,38
